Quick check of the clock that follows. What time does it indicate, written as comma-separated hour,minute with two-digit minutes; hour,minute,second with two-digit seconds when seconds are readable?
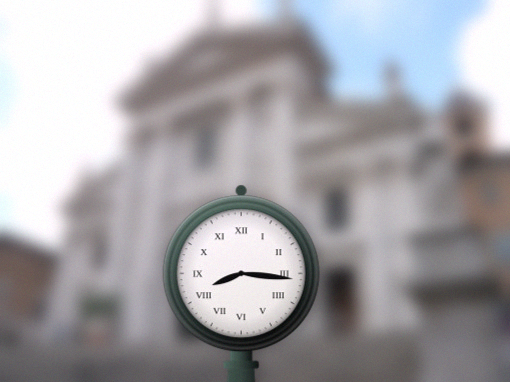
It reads 8,16
